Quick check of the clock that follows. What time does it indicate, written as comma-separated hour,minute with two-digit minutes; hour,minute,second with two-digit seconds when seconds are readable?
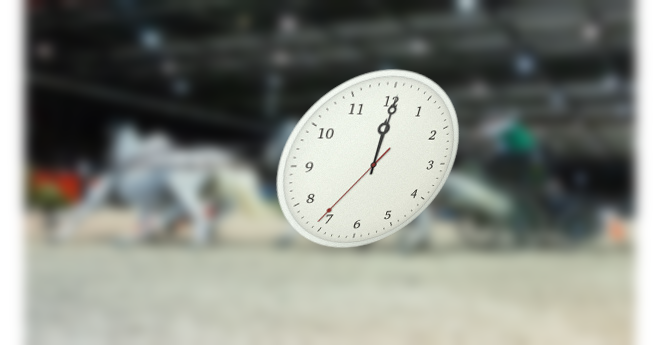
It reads 12,00,36
